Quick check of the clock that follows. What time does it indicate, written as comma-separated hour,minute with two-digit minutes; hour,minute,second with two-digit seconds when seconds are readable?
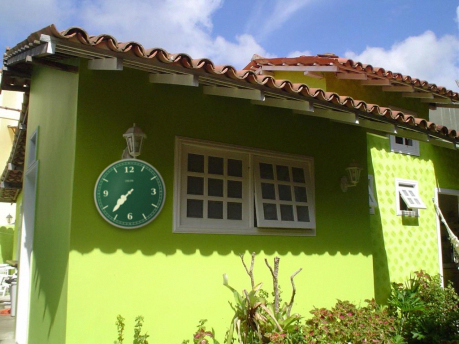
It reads 7,37
